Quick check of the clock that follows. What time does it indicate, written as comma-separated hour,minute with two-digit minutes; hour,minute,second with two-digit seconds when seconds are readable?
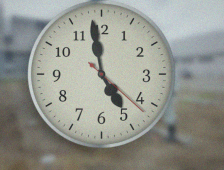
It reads 4,58,22
